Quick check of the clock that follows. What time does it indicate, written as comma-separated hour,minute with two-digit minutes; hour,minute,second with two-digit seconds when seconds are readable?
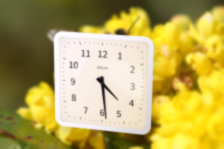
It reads 4,29
